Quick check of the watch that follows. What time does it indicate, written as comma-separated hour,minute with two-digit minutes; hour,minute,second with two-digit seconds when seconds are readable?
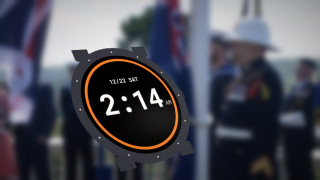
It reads 2,14
